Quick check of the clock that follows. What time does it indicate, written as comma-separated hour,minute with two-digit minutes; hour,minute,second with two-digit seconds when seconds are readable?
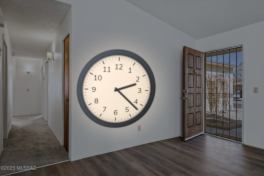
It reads 2,22
